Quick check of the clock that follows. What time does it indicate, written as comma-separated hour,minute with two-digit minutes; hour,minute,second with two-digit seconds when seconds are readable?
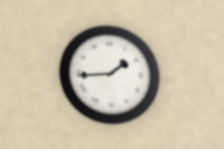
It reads 1,44
